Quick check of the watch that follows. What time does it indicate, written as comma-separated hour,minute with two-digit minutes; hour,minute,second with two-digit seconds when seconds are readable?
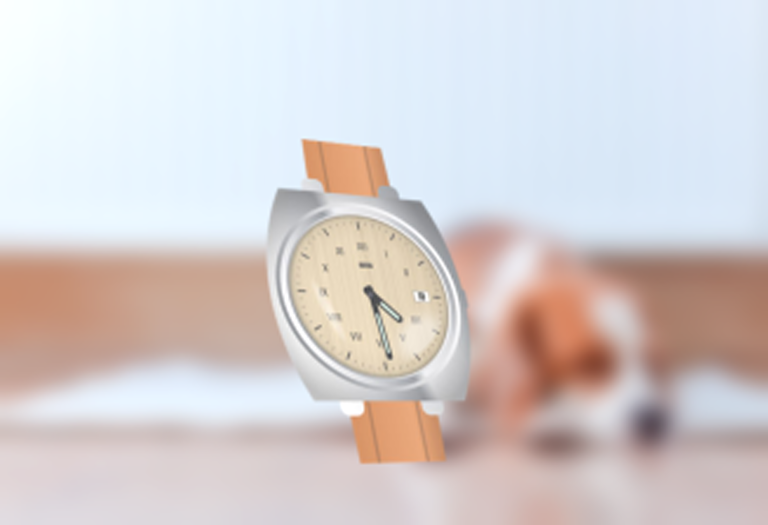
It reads 4,29
